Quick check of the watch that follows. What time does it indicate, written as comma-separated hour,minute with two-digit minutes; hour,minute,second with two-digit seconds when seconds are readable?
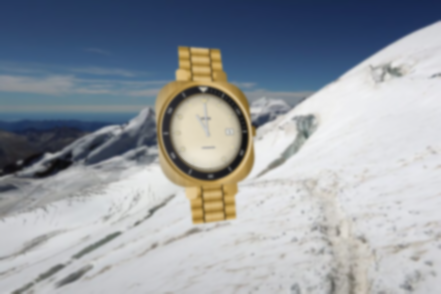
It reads 11,00
